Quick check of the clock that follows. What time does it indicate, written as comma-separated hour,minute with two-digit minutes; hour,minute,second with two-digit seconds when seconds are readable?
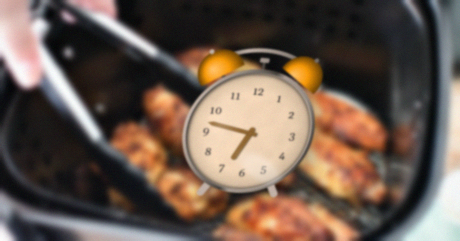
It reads 6,47
